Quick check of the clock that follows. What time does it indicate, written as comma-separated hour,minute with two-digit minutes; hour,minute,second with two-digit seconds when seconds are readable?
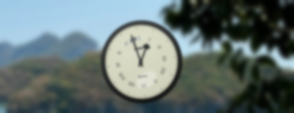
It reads 12,58
